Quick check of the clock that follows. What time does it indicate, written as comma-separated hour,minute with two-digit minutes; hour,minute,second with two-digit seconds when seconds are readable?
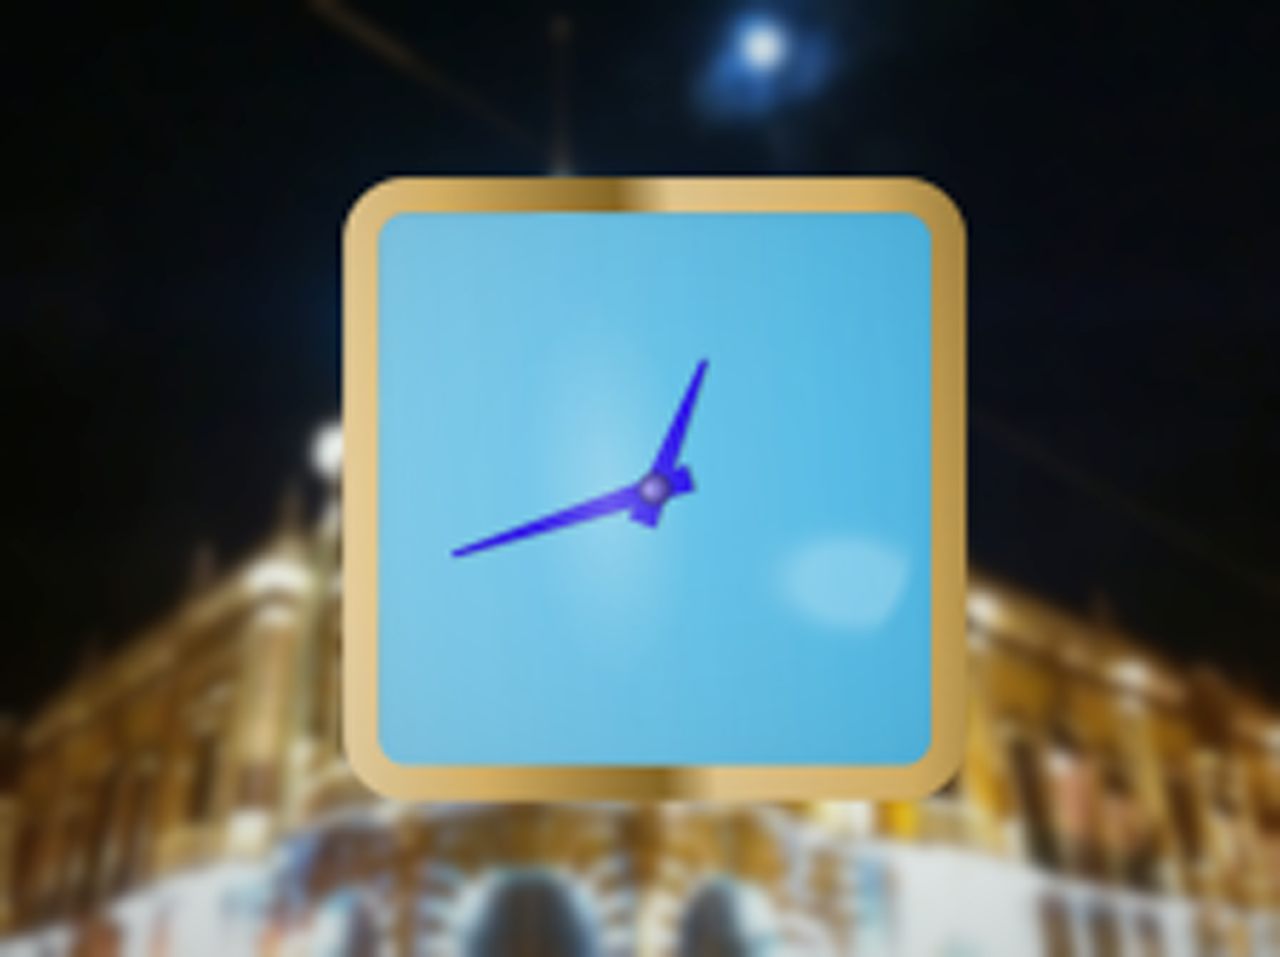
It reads 12,42
